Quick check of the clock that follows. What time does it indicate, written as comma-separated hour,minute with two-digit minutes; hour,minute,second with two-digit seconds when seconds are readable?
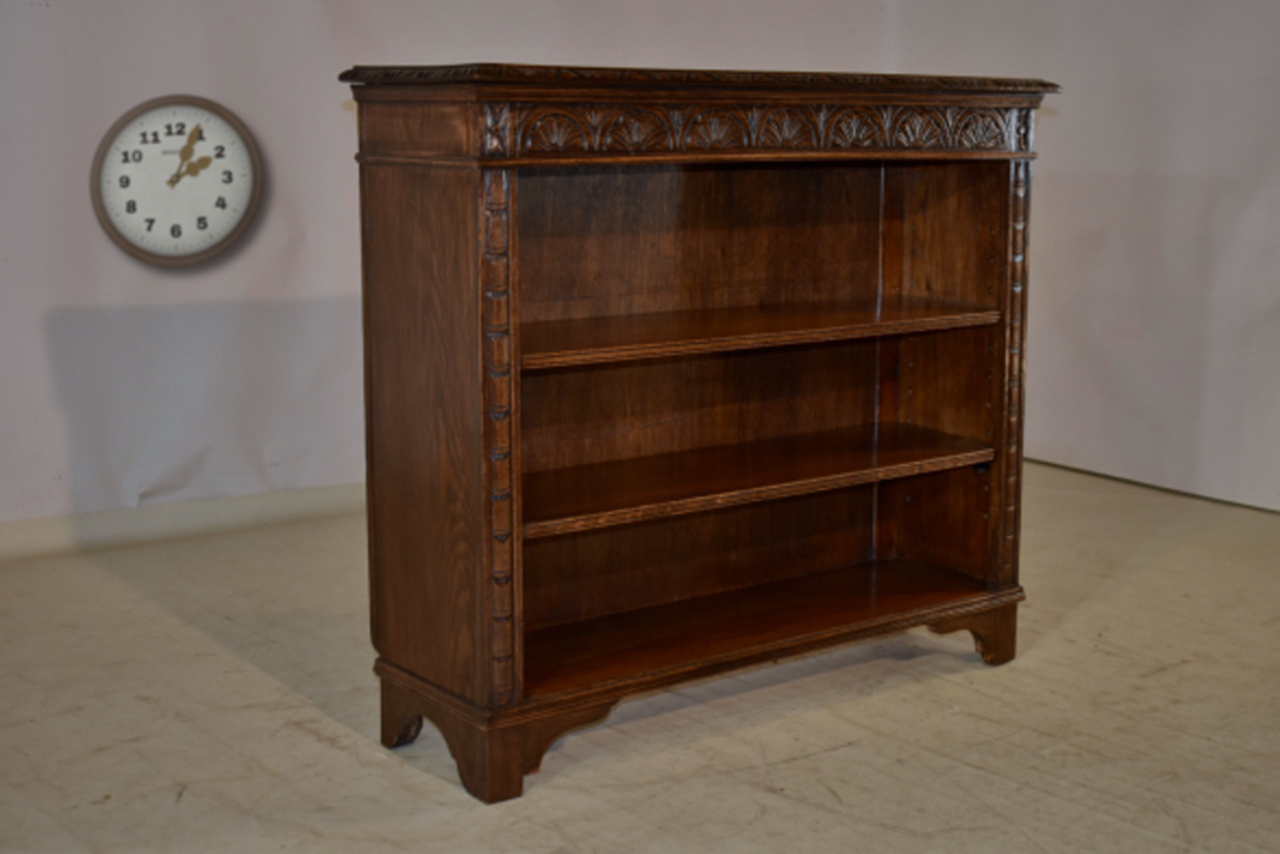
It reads 2,04
